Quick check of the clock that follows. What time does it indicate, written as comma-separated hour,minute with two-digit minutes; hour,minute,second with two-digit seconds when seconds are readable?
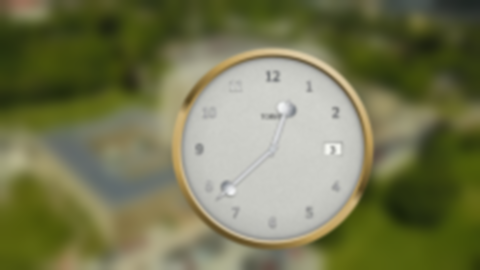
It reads 12,38
